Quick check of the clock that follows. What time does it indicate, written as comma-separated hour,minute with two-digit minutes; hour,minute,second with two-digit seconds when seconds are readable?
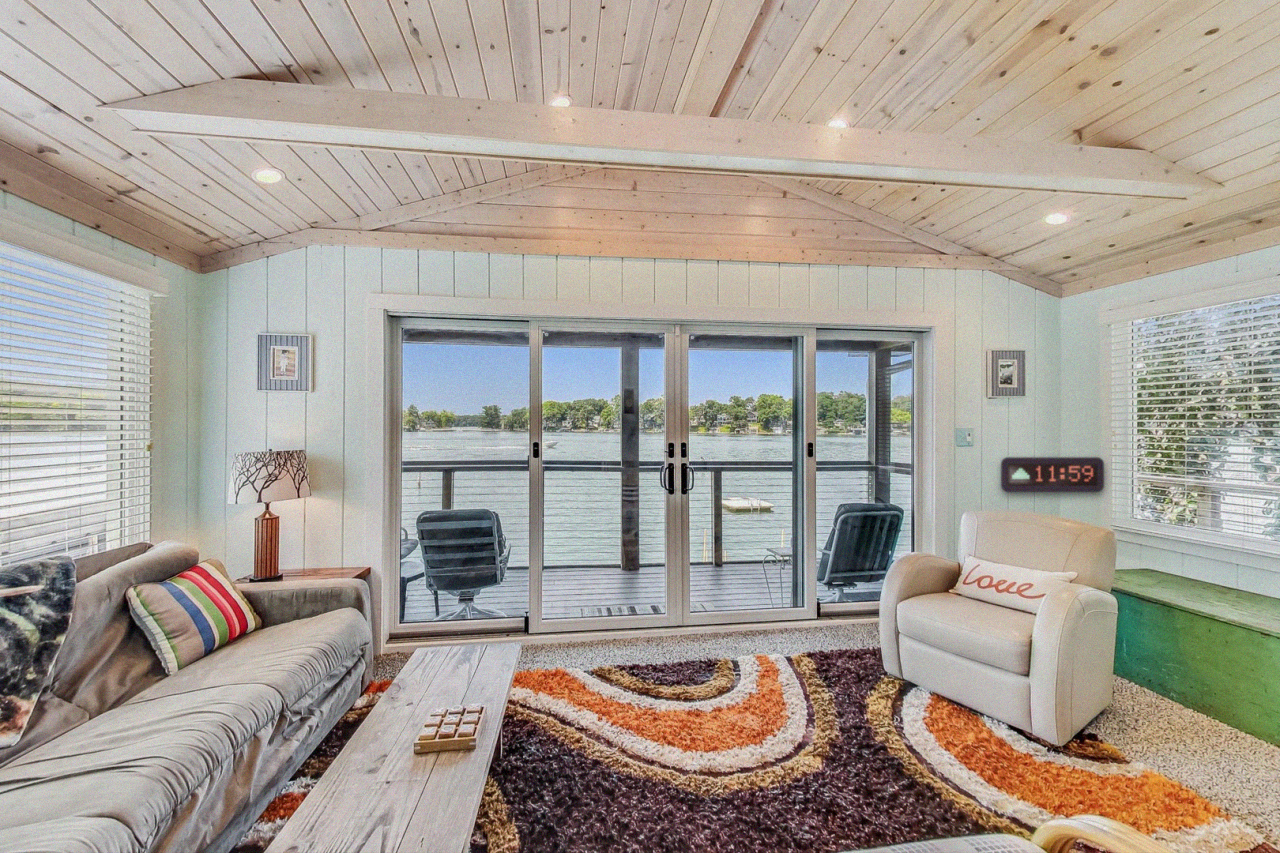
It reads 11,59
